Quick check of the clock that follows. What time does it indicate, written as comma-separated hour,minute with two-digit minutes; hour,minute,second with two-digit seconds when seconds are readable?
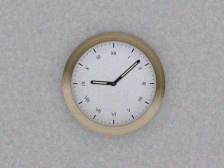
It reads 9,08
